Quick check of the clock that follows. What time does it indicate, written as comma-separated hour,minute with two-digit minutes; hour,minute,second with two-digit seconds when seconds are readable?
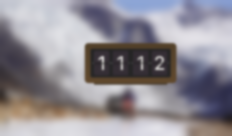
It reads 11,12
